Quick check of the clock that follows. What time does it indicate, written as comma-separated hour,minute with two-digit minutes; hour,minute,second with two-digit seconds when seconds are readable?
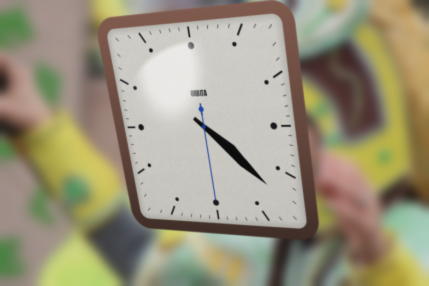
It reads 4,22,30
